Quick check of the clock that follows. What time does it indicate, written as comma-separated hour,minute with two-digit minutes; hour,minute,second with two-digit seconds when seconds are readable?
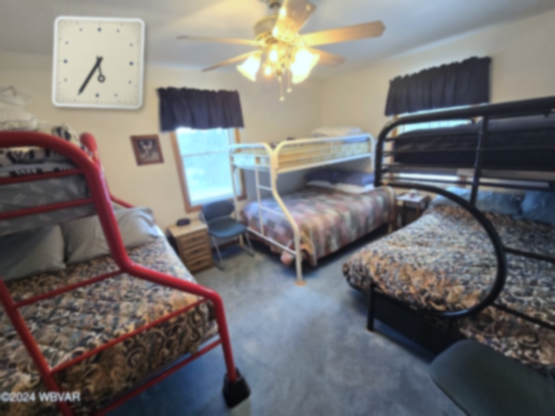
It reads 5,35
